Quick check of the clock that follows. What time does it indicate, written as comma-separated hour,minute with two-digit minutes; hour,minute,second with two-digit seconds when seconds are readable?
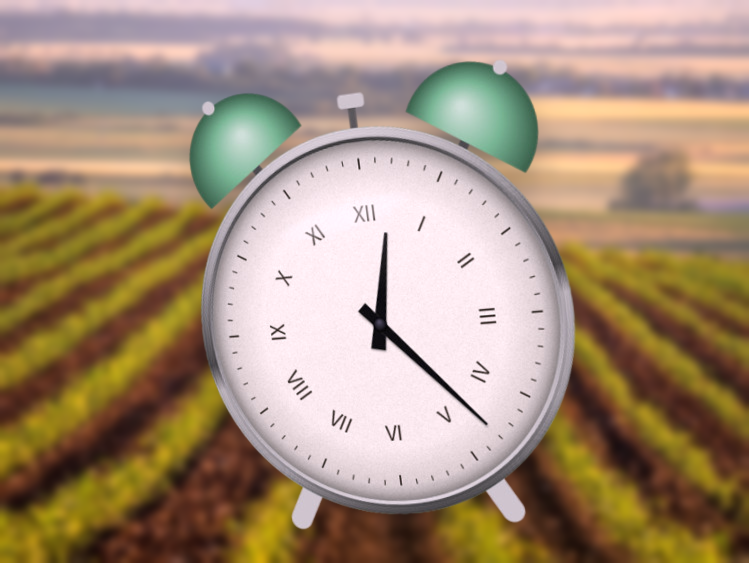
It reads 12,23
